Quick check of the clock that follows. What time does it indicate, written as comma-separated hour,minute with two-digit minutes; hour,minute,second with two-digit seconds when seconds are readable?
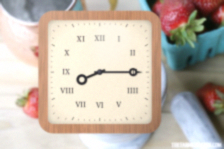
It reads 8,15
